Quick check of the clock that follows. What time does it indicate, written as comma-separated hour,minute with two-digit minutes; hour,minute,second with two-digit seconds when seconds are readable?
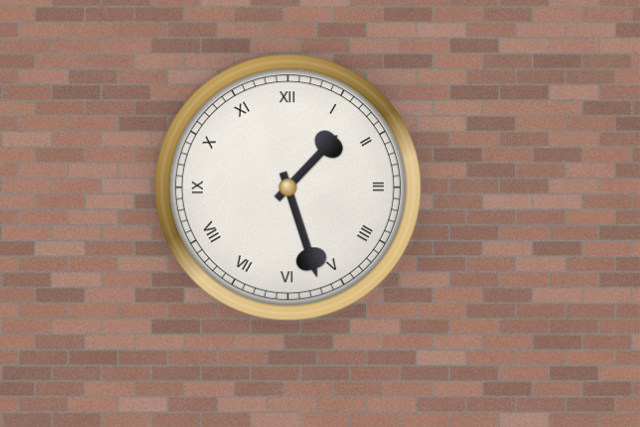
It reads 1,27
